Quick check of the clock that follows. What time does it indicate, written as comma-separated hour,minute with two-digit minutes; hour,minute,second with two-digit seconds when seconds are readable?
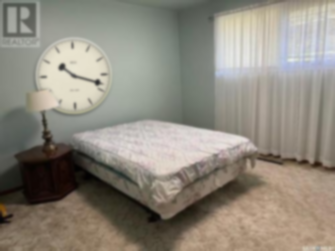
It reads 10,18
